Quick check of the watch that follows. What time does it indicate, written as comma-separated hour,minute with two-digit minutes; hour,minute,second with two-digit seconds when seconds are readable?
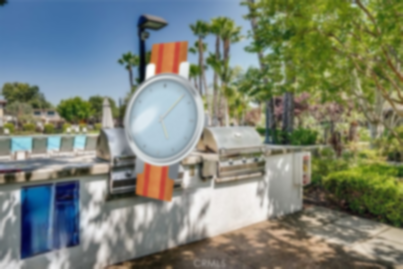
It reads 5,07
